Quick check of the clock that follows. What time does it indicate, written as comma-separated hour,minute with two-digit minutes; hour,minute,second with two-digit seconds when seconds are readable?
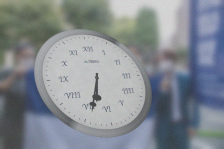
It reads 6,34
